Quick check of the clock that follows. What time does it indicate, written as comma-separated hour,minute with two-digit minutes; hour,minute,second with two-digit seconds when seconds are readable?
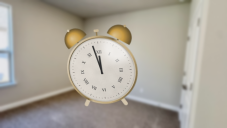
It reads 11,58
